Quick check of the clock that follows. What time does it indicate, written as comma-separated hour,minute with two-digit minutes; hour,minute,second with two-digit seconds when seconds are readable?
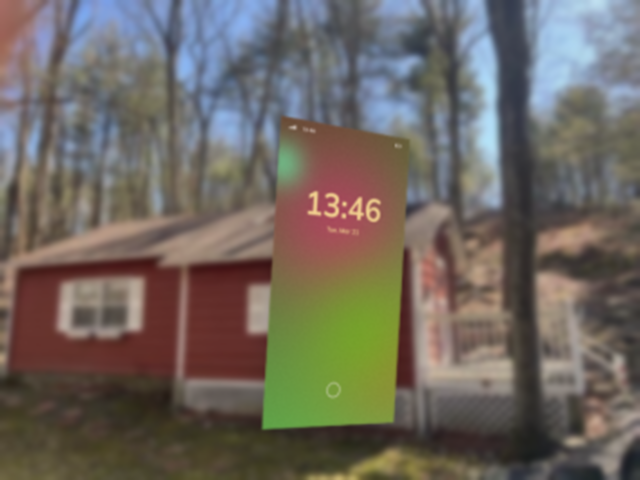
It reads 13,46
